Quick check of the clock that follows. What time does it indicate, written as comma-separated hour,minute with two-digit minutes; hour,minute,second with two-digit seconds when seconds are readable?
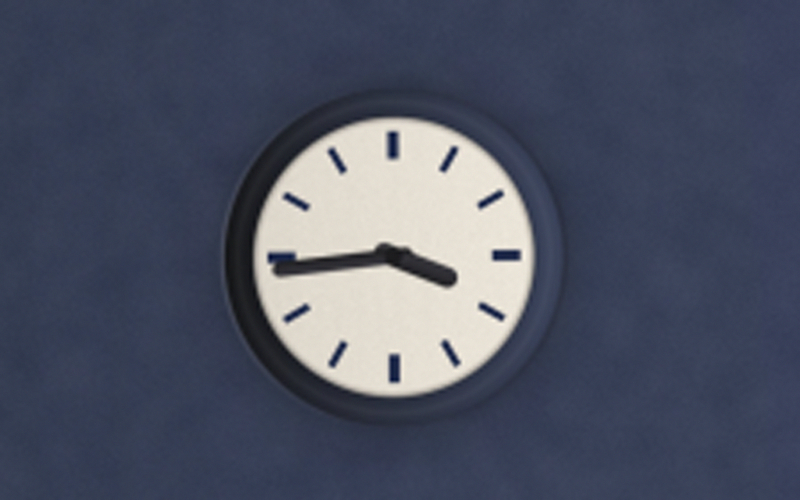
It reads 3,44
